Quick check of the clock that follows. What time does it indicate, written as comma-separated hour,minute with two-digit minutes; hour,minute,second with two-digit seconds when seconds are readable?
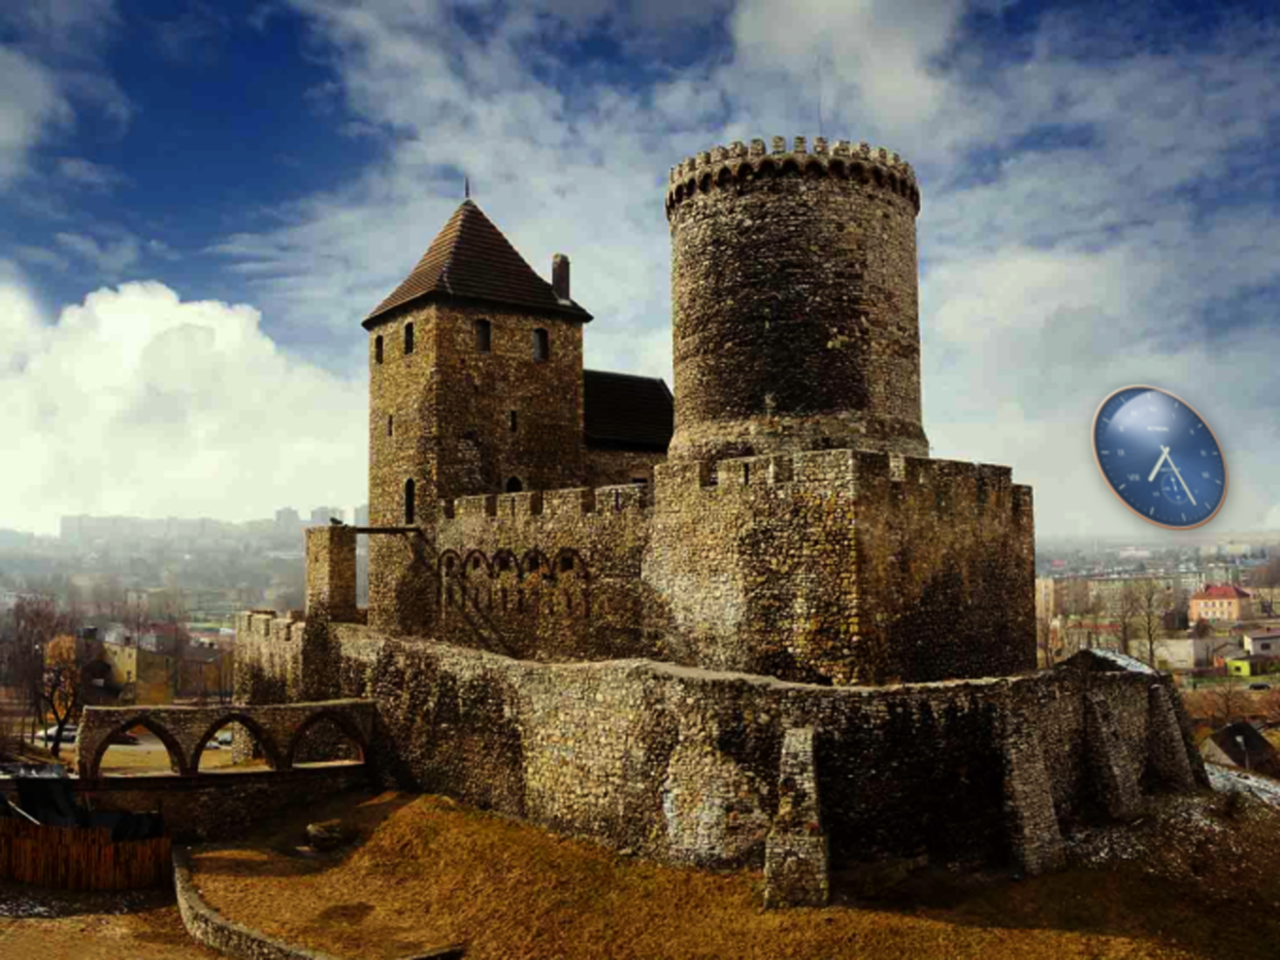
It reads 7,27
